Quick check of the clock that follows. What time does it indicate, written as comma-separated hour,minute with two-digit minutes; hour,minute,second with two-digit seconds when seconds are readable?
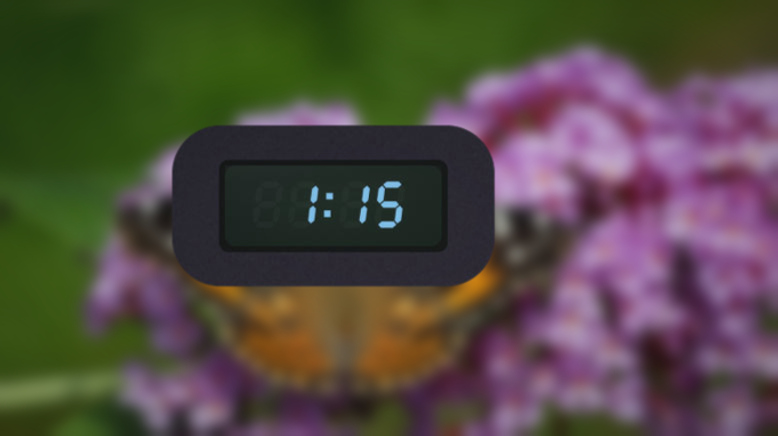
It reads 1,15
